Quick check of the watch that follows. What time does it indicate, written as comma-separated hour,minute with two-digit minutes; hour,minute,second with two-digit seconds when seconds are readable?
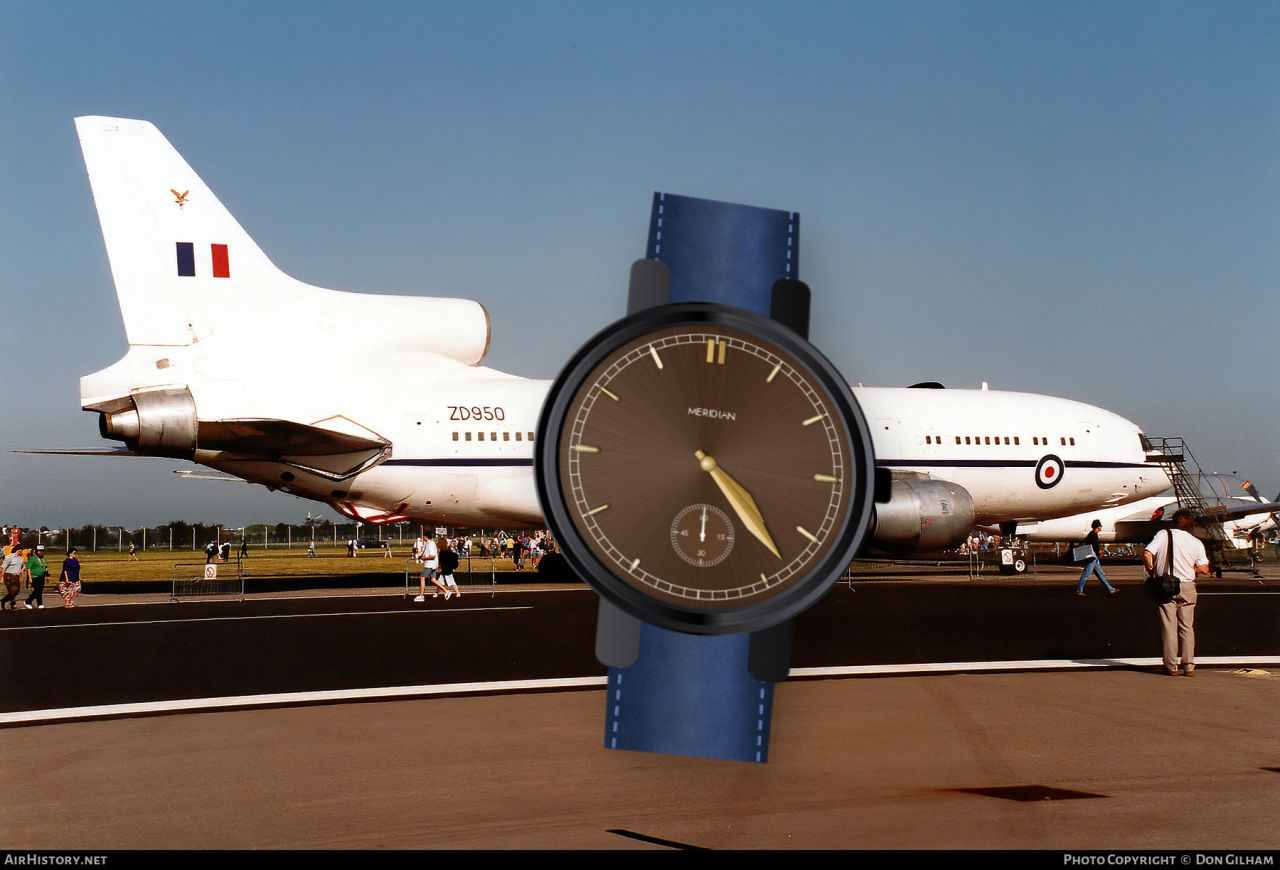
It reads 4,23
